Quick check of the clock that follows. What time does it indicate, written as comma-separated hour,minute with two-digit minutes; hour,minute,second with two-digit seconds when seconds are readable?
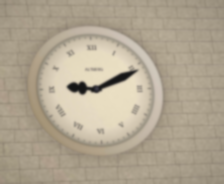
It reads 9,11
